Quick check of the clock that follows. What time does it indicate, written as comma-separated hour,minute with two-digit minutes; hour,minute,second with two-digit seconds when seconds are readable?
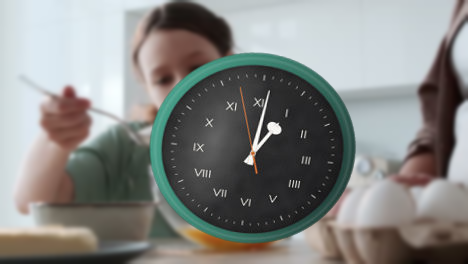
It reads 1,00,57
